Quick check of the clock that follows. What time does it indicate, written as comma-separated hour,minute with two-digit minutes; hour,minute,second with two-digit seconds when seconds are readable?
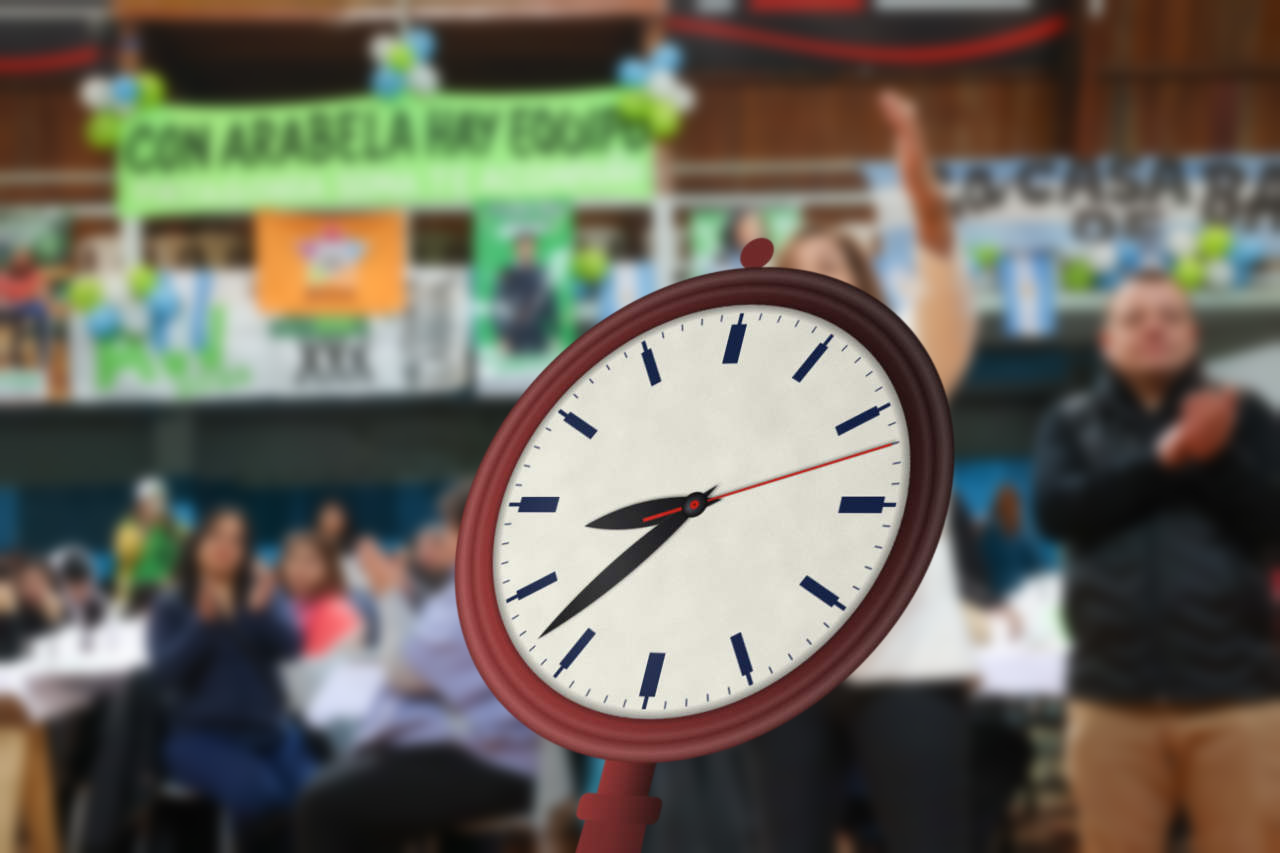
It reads 8,37,12
